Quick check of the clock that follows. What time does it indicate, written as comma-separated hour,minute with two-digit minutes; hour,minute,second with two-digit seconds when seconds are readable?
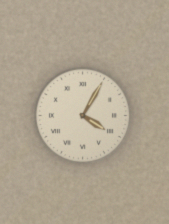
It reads 4,05
